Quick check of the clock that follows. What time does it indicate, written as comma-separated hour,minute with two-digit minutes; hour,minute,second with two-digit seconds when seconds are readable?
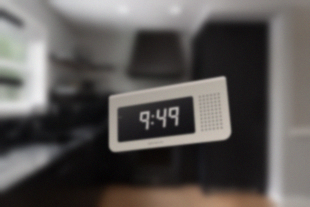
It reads 9,49
